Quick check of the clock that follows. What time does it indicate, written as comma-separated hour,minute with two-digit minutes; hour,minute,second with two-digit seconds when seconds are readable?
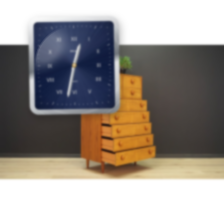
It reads 12,32
